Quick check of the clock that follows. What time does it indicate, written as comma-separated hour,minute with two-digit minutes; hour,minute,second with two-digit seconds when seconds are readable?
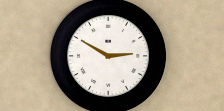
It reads 2,50
